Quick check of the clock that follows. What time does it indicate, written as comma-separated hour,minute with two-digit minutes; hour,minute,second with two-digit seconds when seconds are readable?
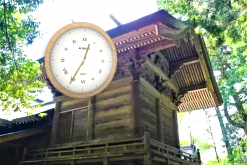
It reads 12,35
